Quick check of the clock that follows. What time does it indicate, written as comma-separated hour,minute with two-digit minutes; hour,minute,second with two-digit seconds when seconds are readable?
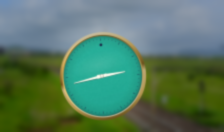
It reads 2,43
